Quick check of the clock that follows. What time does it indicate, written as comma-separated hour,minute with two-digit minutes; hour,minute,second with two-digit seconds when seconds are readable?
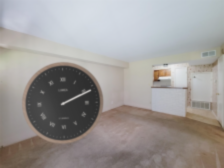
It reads 2,11
